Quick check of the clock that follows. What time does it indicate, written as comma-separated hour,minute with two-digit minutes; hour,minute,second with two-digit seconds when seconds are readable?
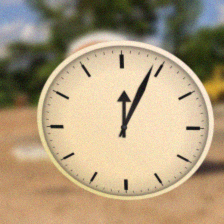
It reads 12,04
